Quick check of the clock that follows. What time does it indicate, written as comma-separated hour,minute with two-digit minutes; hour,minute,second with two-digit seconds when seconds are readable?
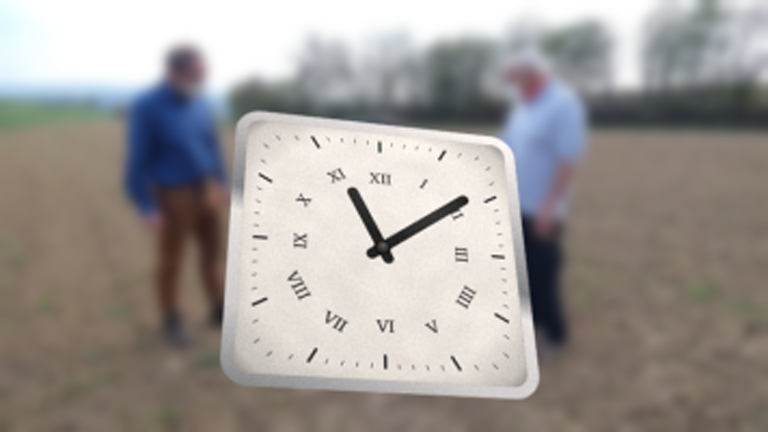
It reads 11,09
